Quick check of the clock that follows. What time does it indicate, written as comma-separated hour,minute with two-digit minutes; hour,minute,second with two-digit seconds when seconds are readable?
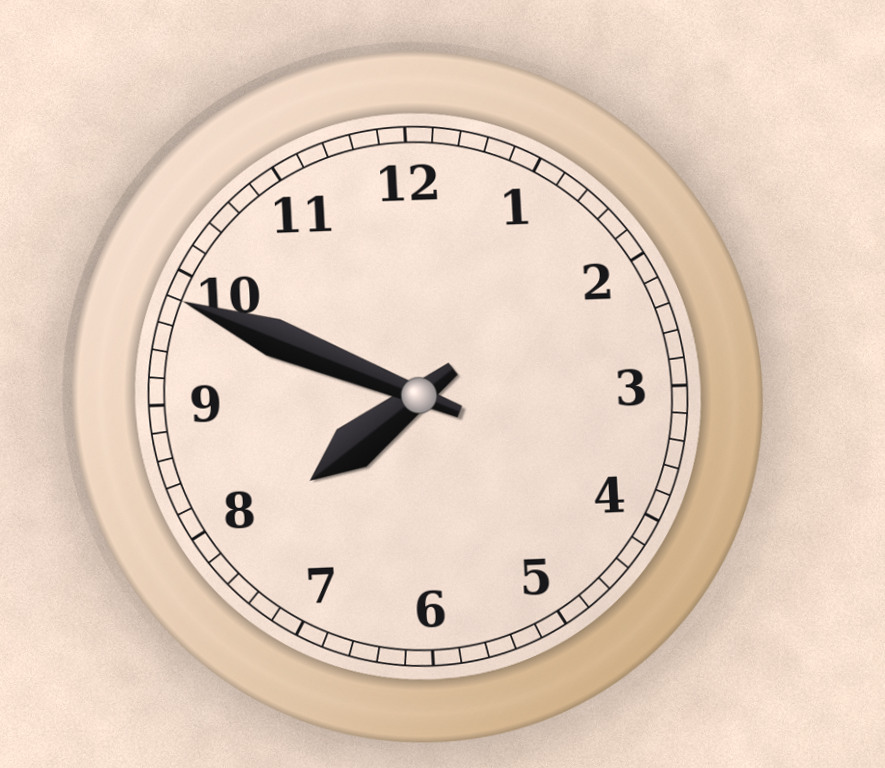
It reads 7,49
